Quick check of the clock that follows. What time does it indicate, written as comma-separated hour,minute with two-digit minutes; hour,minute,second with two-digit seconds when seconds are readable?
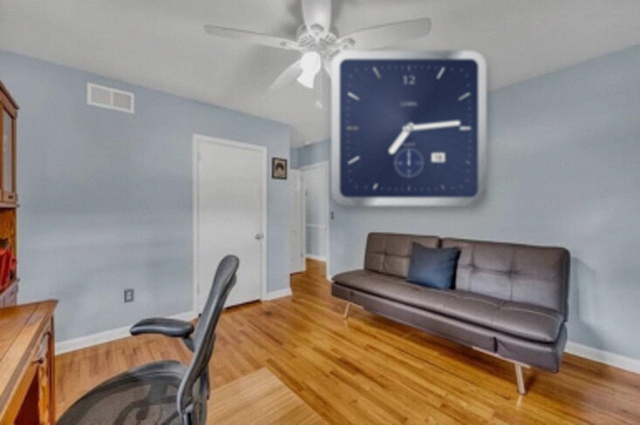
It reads 7,14
